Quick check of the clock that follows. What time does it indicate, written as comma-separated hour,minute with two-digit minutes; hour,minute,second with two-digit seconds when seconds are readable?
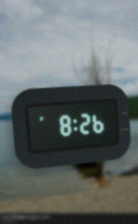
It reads 8,26
